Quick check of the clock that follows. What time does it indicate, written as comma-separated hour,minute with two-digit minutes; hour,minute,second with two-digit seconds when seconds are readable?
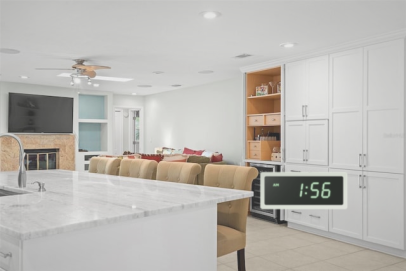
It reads 1,56
